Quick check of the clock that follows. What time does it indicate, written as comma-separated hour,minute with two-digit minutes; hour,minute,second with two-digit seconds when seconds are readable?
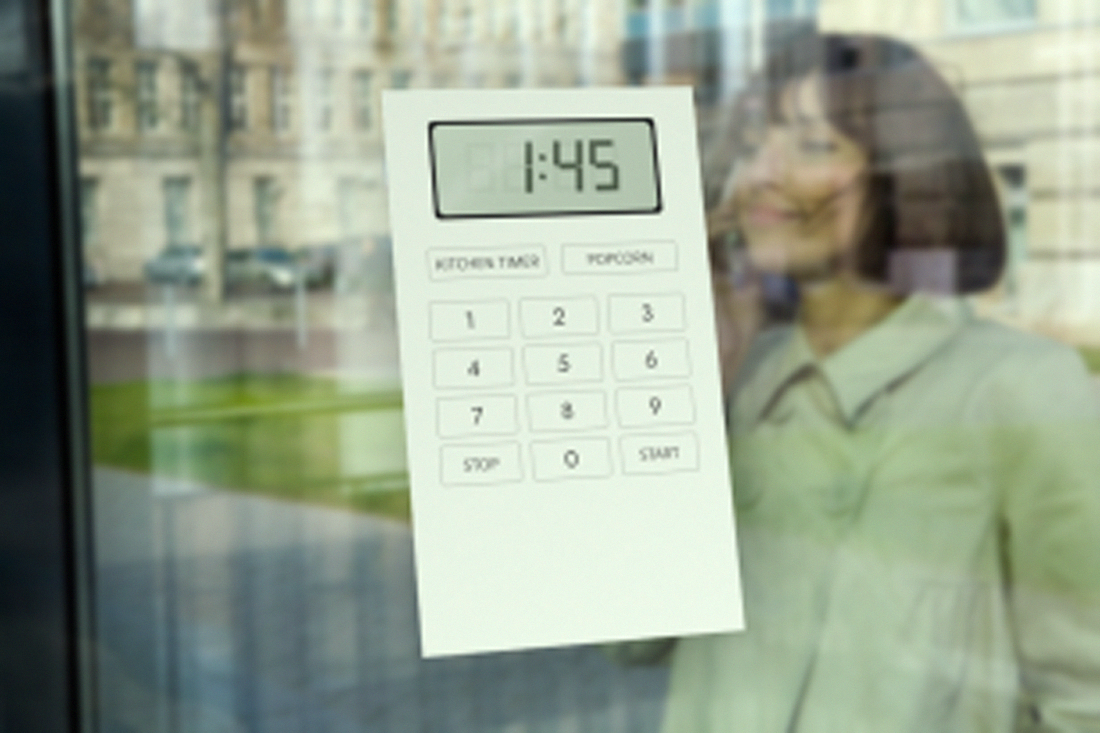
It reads 1,45
